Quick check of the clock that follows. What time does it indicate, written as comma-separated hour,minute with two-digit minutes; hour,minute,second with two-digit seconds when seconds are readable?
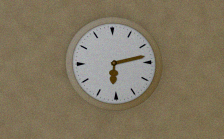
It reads 6,13
